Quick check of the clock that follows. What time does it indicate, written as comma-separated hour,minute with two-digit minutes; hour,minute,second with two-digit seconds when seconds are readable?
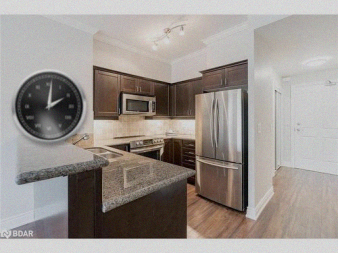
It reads 2,01
